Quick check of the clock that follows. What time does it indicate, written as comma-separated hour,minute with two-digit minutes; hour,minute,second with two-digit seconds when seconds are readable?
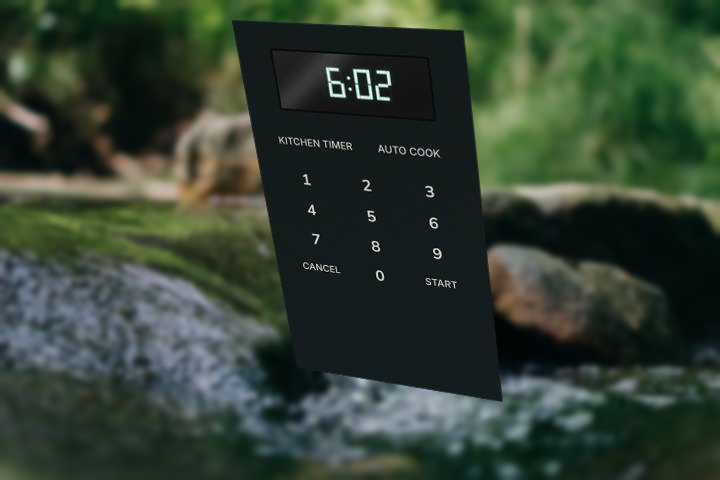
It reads 6,02
